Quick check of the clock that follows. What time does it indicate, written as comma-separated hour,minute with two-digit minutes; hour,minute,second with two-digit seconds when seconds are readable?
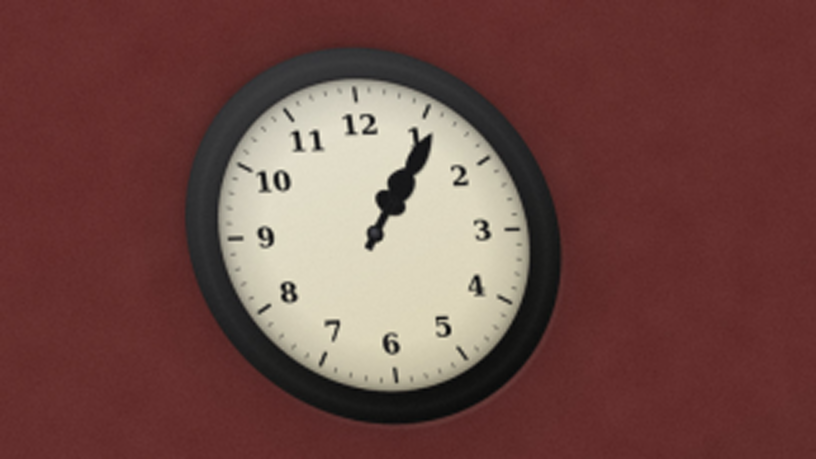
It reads 1,06
